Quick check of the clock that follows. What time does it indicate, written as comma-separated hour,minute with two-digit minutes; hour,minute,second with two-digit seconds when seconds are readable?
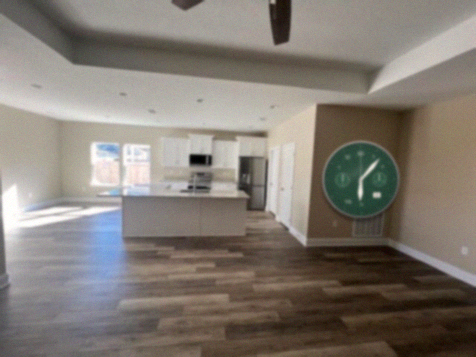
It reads 6,07
